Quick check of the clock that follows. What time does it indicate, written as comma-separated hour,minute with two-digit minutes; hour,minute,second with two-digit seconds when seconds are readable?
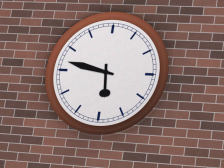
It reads 5,47
